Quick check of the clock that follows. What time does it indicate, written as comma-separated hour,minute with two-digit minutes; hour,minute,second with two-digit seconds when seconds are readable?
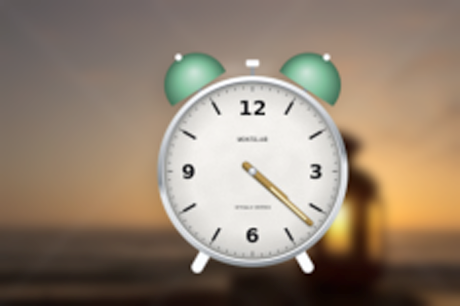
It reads 4,22
